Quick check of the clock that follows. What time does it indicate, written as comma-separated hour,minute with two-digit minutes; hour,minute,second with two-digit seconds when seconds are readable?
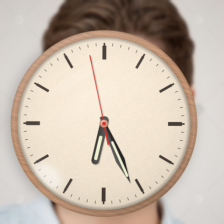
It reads 6,25,58
